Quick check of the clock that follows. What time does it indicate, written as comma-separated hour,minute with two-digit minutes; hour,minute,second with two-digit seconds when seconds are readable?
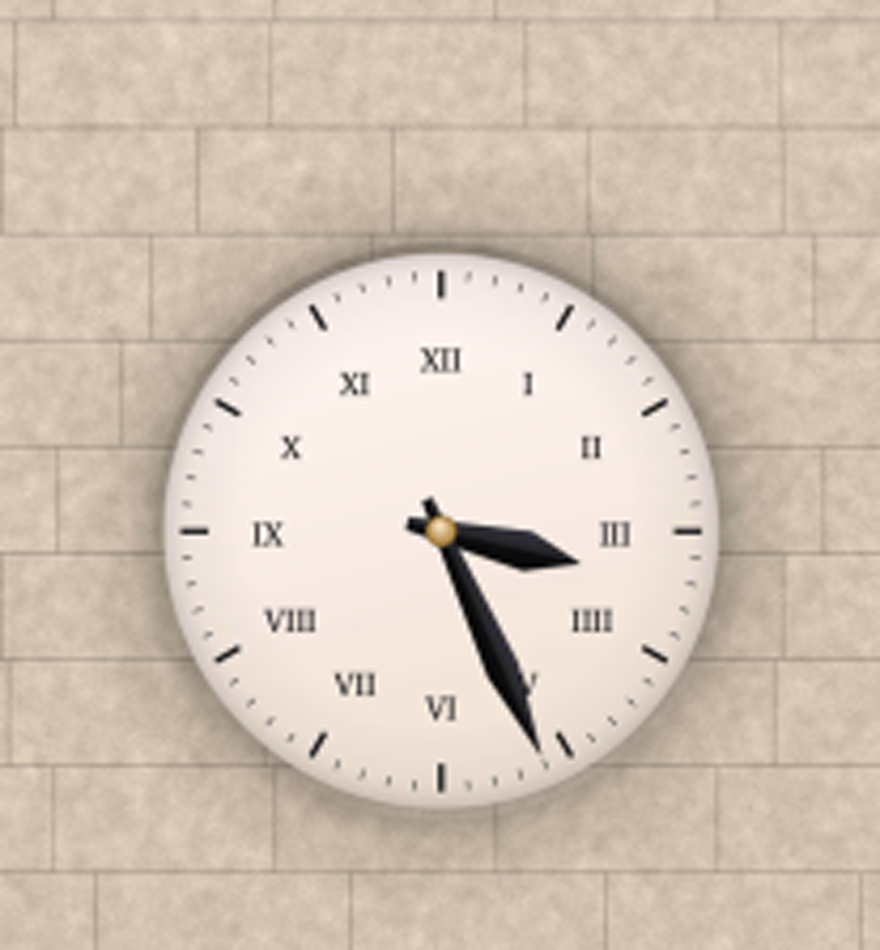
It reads 3,26
